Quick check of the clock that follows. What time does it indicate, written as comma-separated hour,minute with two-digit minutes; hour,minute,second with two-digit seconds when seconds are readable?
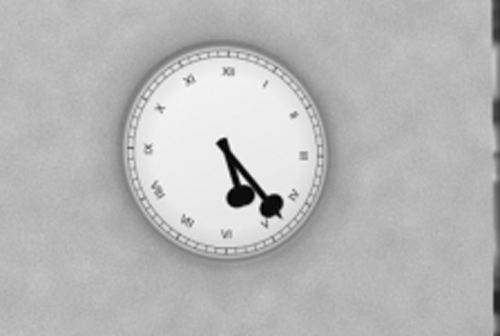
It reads 5,23
